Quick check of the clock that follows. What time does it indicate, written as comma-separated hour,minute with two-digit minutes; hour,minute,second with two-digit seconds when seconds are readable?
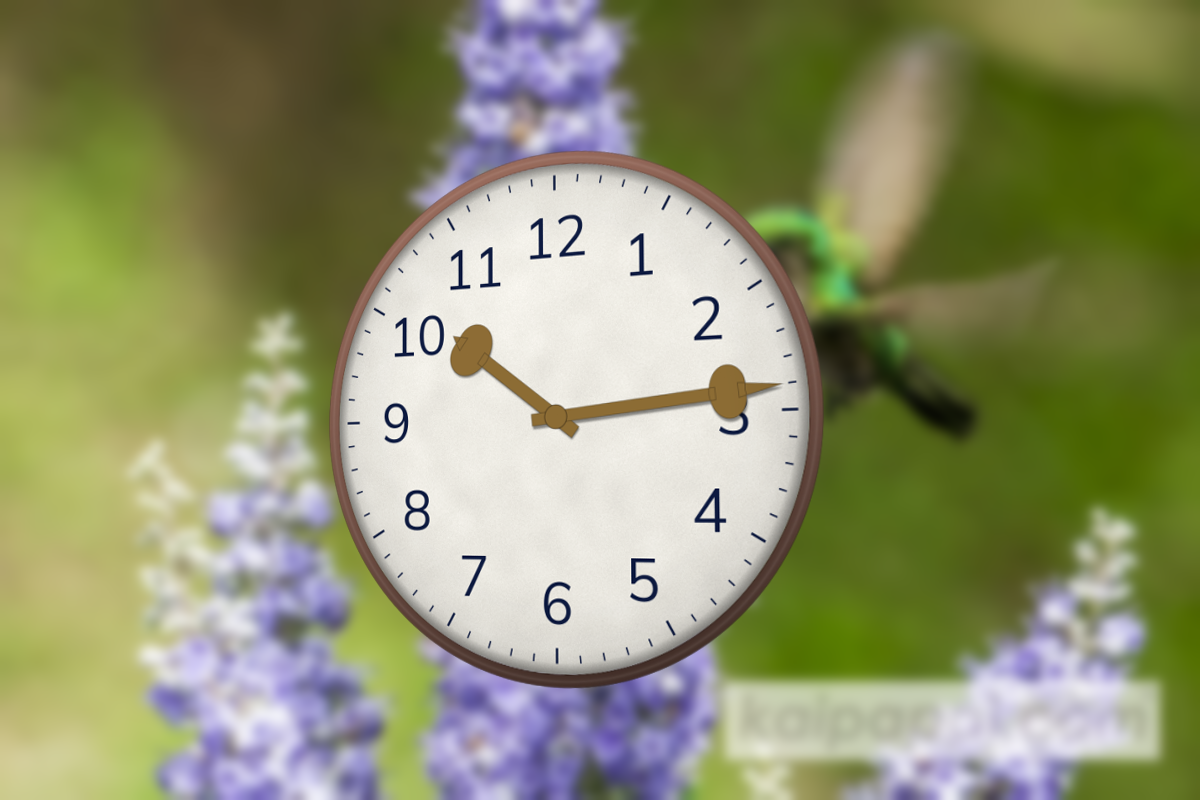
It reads 10,14
